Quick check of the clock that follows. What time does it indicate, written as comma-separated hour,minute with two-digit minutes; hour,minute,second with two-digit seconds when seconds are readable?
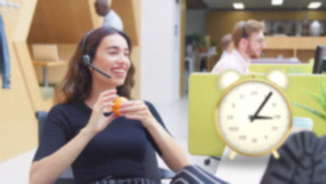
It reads 3,06
